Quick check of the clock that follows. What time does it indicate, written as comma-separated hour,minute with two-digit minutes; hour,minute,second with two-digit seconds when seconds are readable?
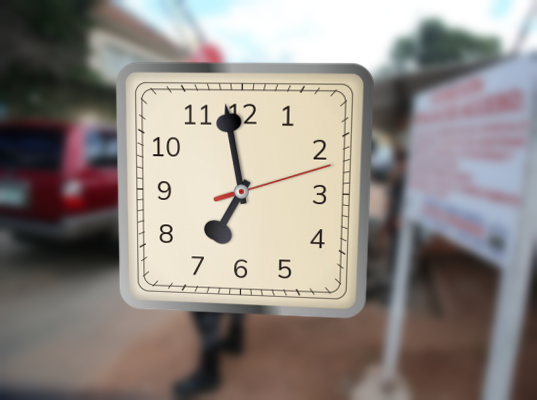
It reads 6,58,12
